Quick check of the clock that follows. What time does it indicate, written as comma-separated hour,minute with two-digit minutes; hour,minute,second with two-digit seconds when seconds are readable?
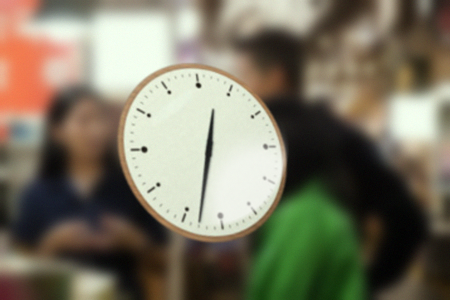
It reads 12,33
